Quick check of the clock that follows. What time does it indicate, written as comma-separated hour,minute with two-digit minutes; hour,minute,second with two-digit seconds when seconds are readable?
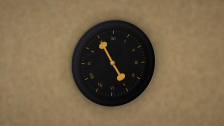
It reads 4,55
